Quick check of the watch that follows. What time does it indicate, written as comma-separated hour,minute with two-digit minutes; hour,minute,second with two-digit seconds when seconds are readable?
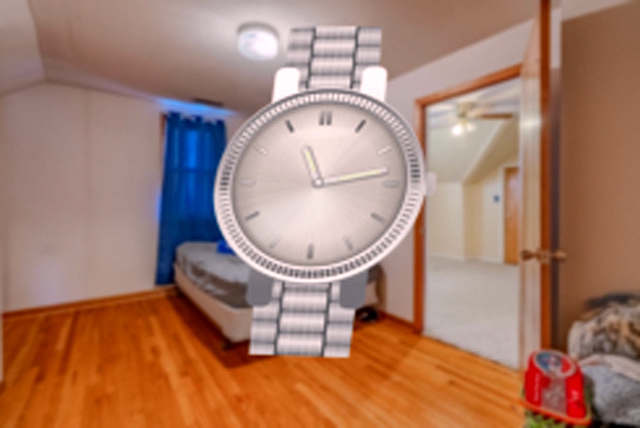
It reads 11,13
